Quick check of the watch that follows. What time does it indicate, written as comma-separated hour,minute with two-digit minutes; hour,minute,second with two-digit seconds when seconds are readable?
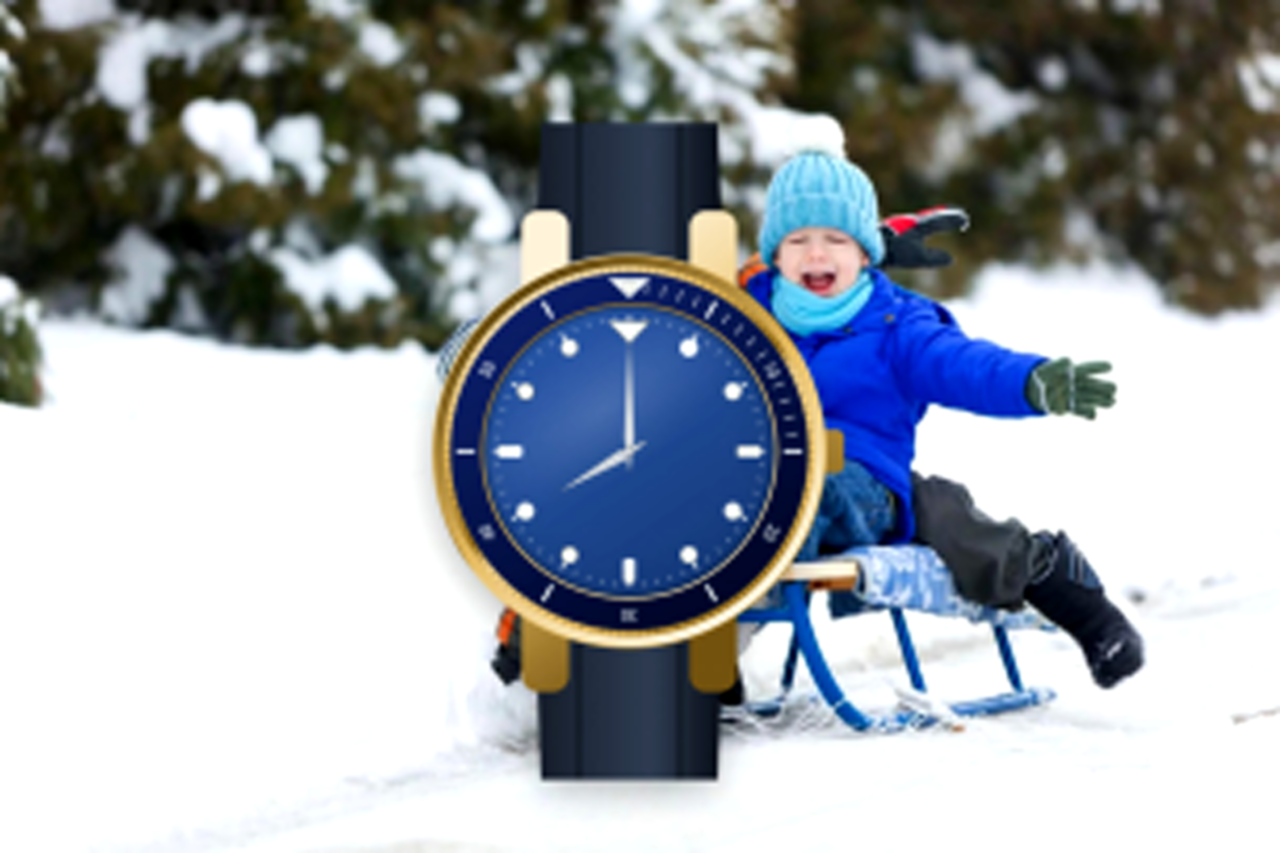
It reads 8,00
